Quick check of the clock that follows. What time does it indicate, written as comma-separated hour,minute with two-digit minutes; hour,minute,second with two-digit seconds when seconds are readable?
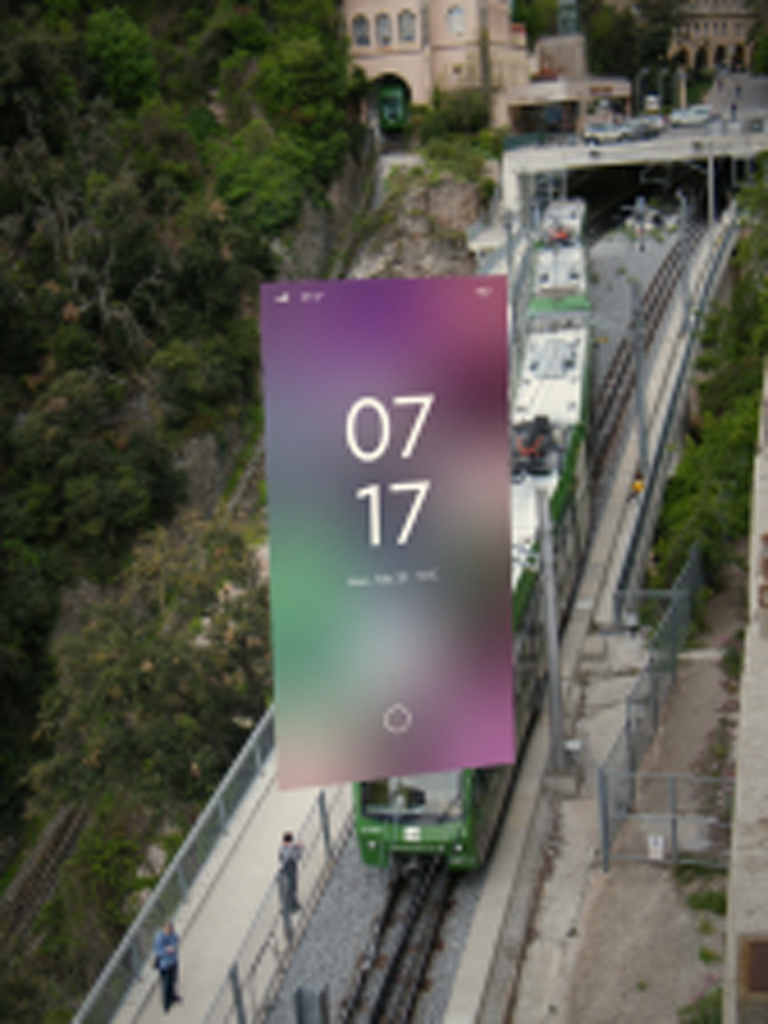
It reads 7,17
